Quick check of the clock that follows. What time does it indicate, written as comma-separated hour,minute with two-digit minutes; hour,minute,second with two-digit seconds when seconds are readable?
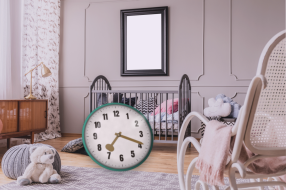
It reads 7,19
